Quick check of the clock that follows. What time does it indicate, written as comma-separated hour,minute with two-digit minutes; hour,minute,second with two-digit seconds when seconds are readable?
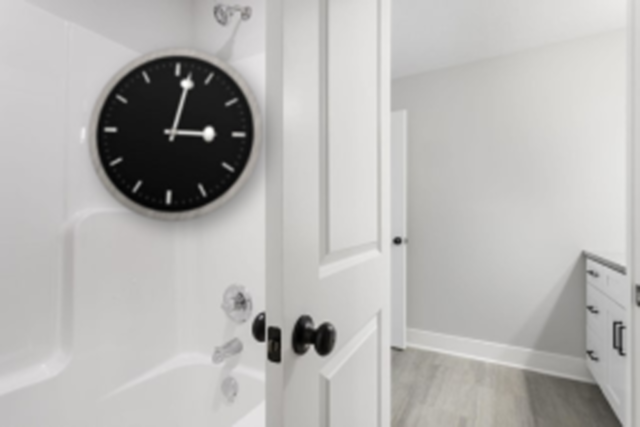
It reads 3,02
